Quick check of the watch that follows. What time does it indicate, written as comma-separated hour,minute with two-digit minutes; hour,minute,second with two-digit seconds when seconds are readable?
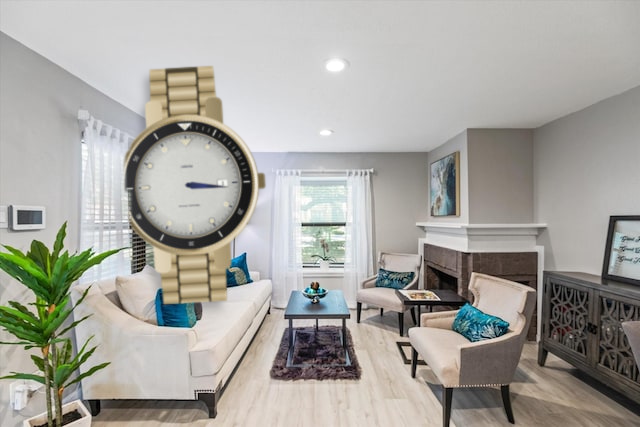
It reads 3,16
